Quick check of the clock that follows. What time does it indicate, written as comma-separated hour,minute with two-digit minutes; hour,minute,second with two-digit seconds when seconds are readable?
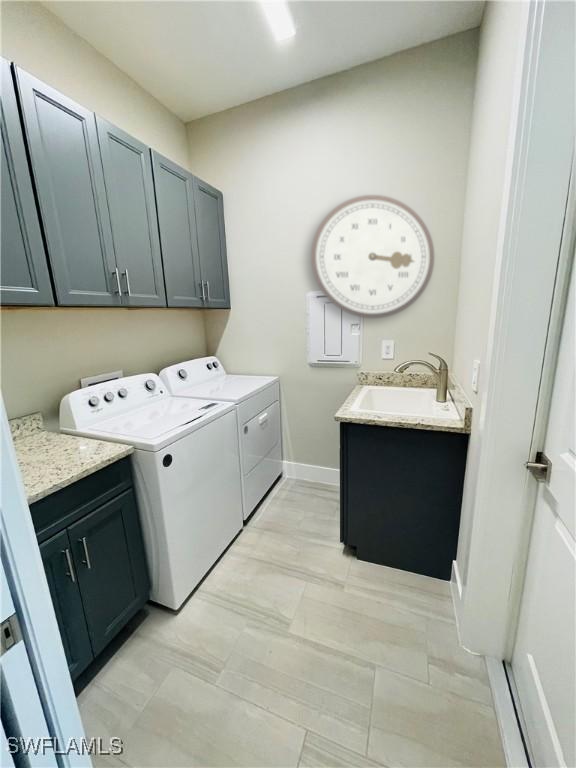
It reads 3,16
